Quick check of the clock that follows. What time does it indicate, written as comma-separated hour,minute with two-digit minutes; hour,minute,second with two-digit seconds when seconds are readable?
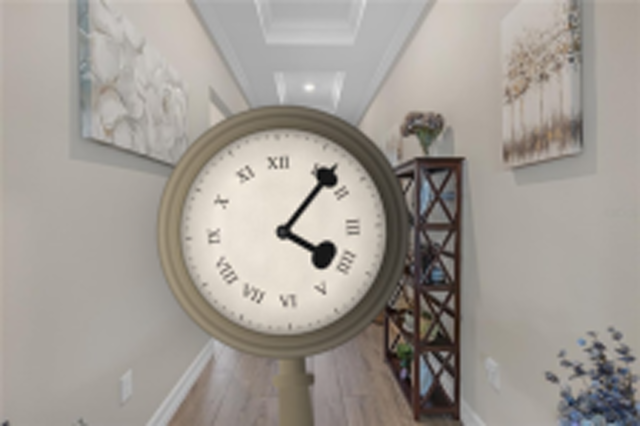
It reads 4,07
